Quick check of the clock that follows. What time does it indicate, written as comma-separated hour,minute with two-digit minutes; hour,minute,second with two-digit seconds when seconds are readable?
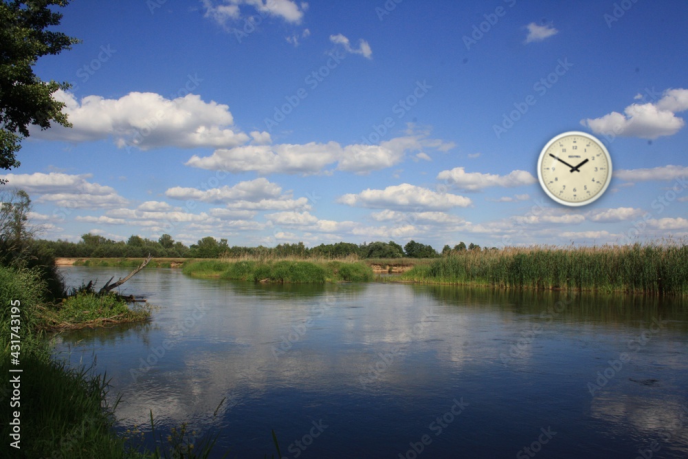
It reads 1,50
